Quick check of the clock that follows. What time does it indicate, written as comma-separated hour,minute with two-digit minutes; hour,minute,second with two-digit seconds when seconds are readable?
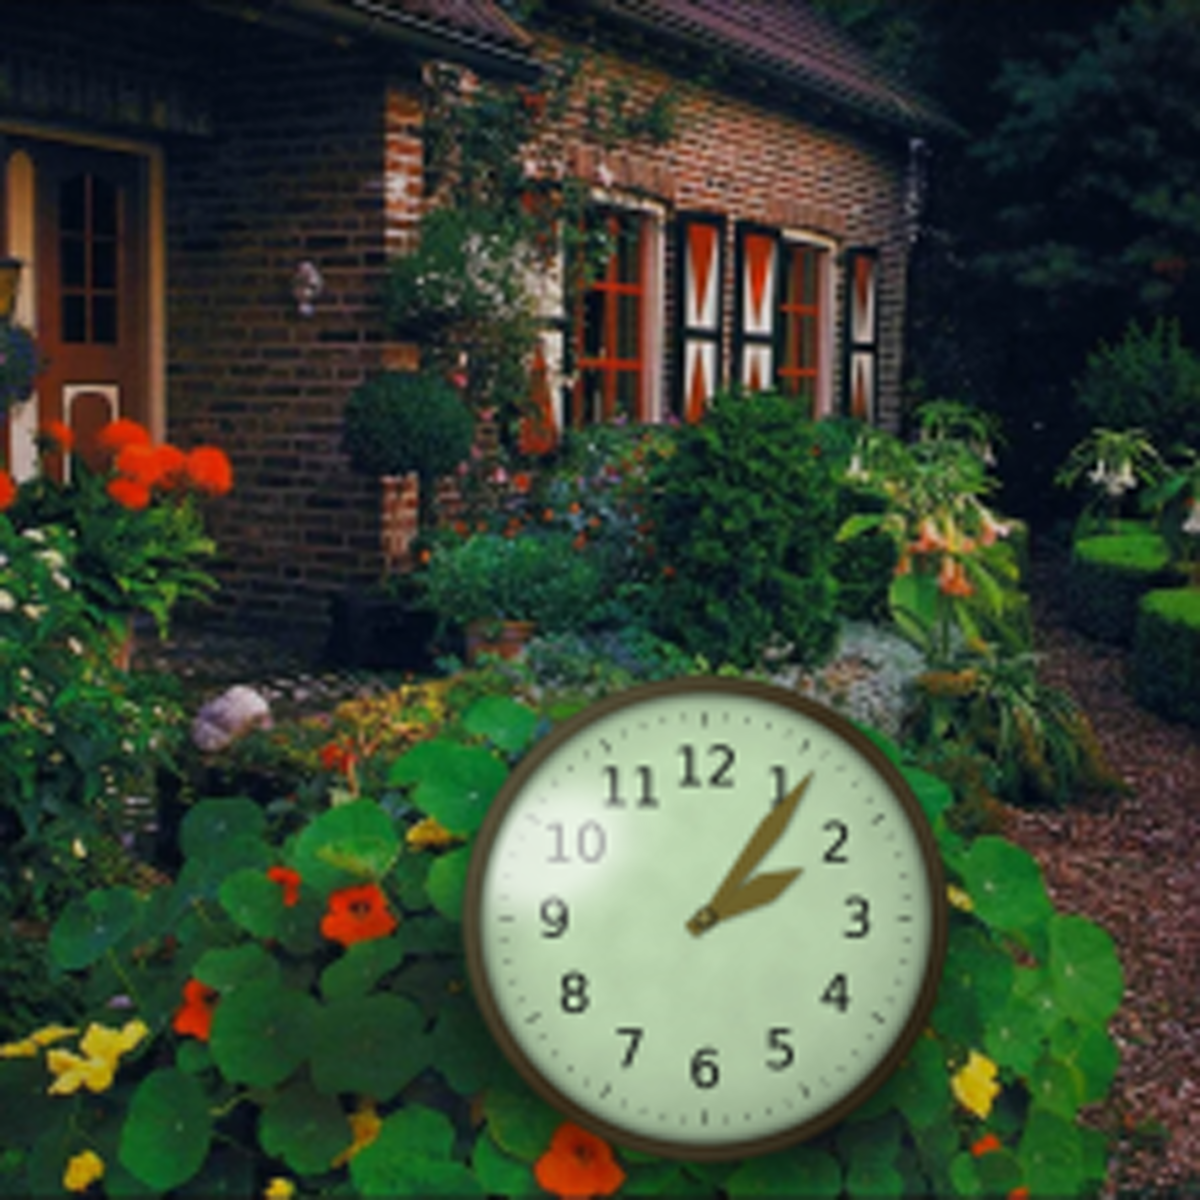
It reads 2,06
